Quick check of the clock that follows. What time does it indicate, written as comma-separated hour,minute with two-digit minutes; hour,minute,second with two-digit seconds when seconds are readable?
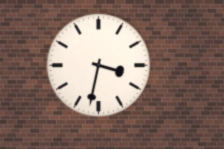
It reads 3,32
